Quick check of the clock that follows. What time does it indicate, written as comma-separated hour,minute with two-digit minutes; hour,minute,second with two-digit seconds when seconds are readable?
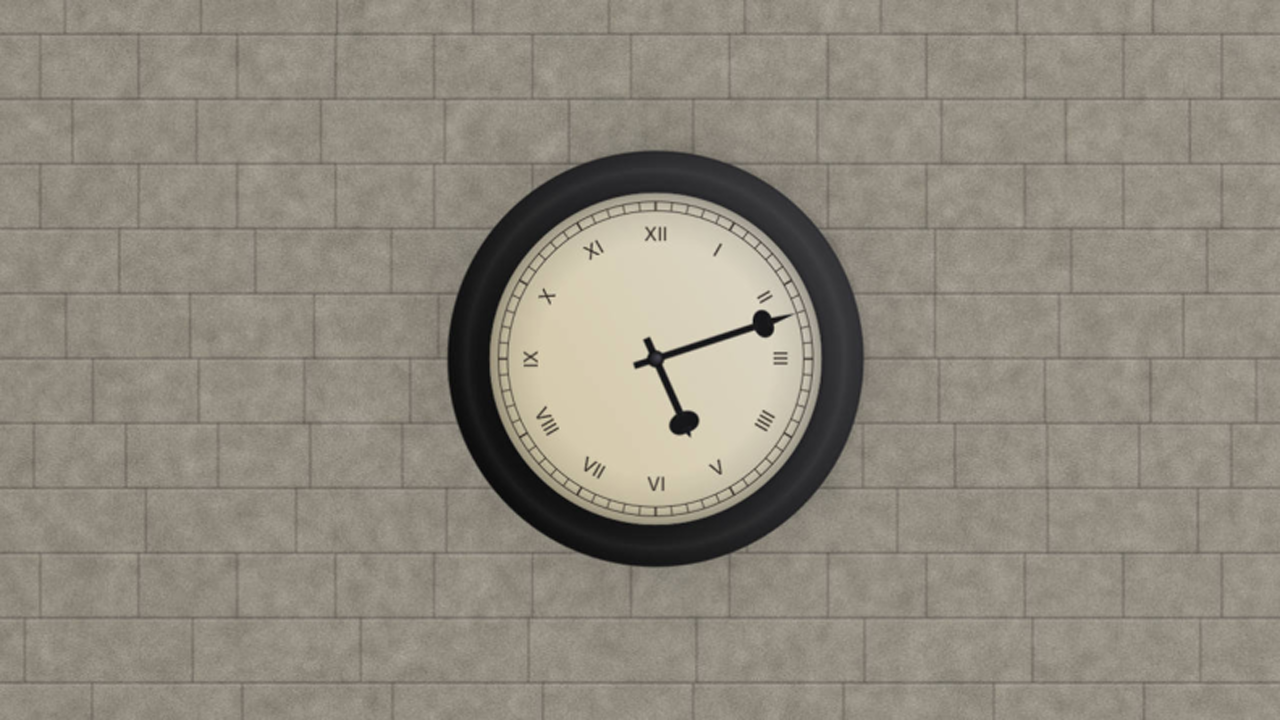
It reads 5,12
